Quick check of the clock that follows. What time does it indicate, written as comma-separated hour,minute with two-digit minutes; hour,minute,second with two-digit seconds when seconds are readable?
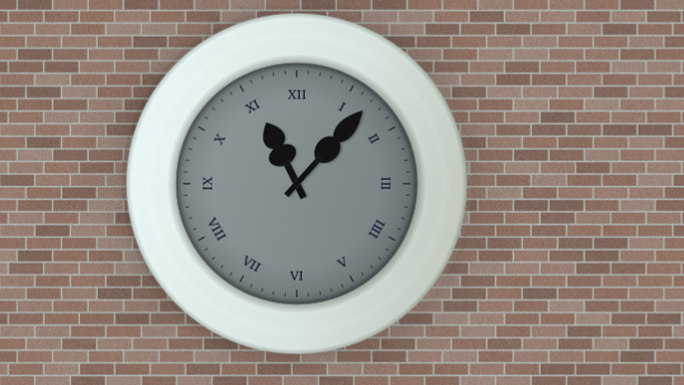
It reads 11,07
